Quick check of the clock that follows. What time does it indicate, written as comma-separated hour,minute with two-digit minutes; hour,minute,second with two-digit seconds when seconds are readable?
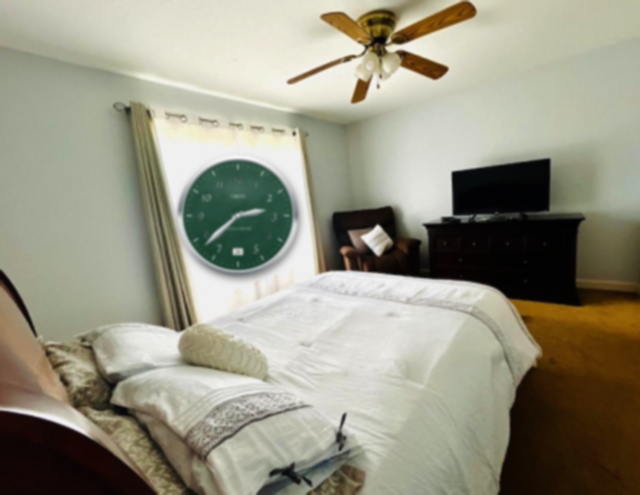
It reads 2,38
